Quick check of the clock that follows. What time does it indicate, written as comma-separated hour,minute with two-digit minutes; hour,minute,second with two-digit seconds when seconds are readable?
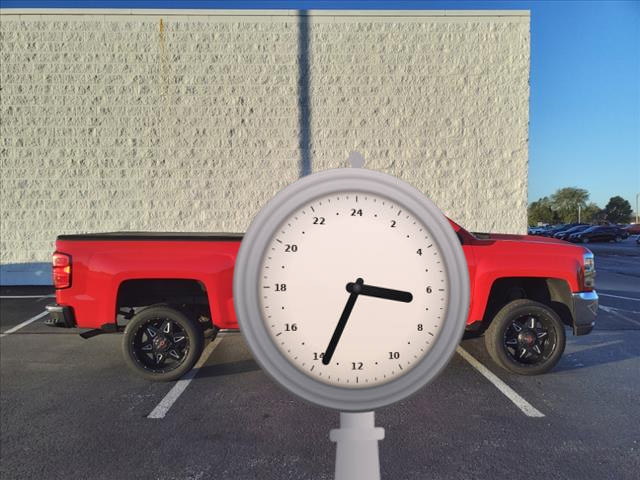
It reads 6,34
